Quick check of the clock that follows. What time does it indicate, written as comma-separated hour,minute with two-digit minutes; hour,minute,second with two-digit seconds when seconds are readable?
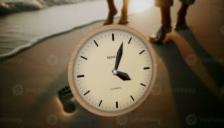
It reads 4,03
